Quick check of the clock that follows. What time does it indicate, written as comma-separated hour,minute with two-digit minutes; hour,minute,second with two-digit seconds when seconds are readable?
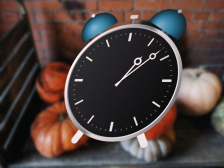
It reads 1,08
